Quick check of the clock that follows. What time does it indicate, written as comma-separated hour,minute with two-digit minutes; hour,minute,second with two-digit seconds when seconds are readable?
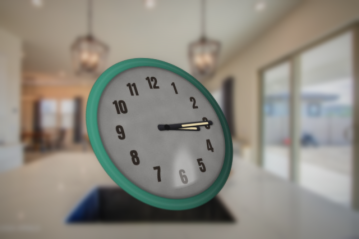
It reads 3,15
